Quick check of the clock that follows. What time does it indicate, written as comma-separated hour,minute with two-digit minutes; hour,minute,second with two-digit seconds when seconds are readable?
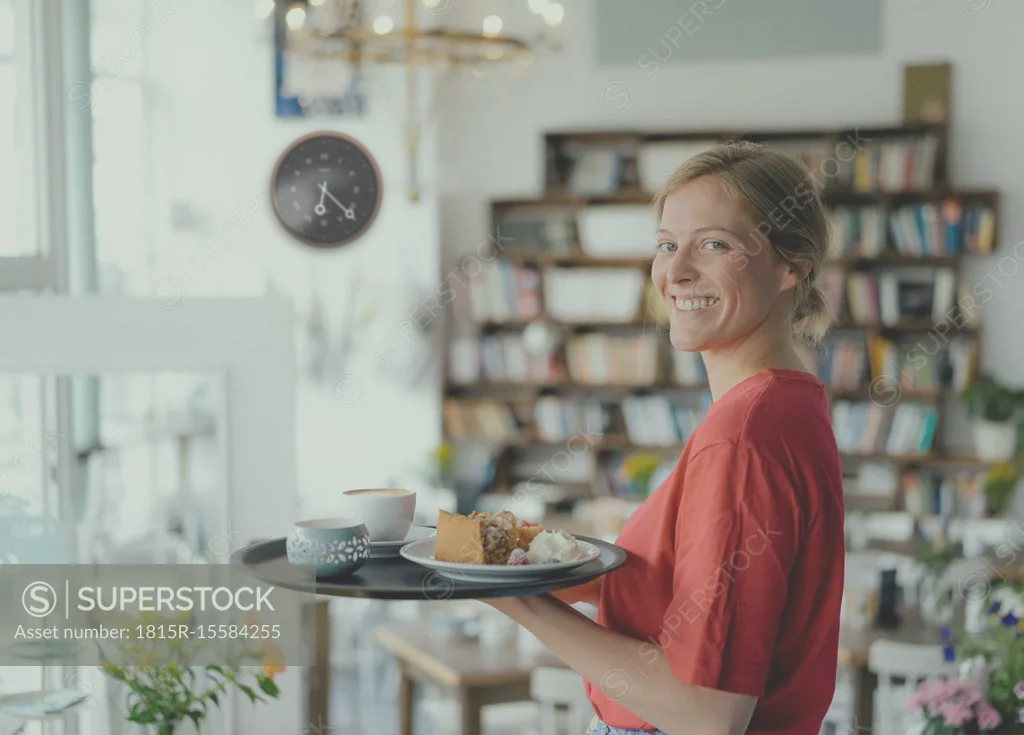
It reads 6,22
